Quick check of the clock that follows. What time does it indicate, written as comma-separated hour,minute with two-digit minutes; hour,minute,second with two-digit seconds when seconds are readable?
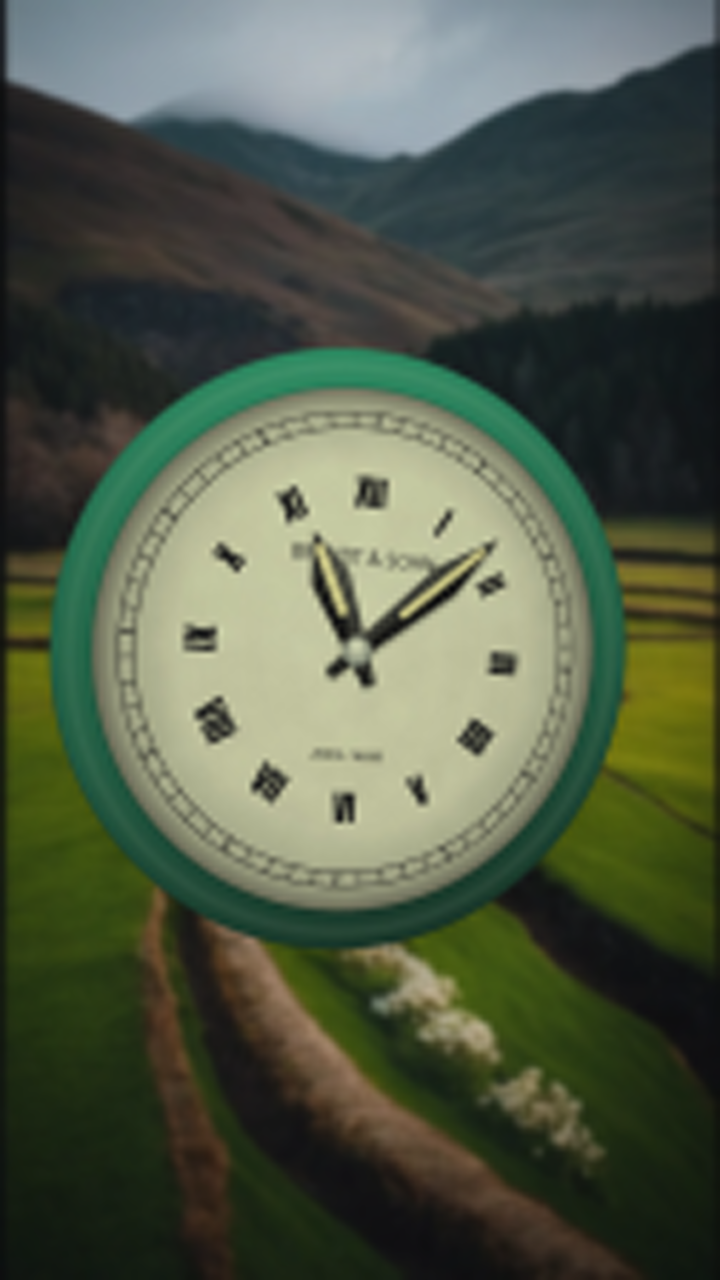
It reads 11,08
